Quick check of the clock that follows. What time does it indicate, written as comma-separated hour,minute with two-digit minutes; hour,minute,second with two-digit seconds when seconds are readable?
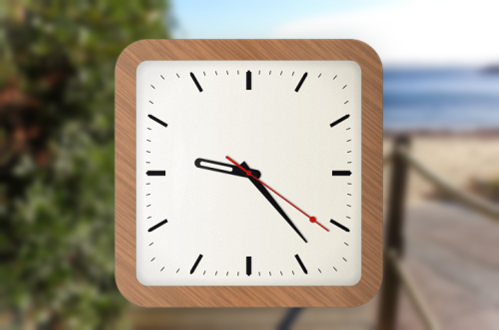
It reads 9,23,21
